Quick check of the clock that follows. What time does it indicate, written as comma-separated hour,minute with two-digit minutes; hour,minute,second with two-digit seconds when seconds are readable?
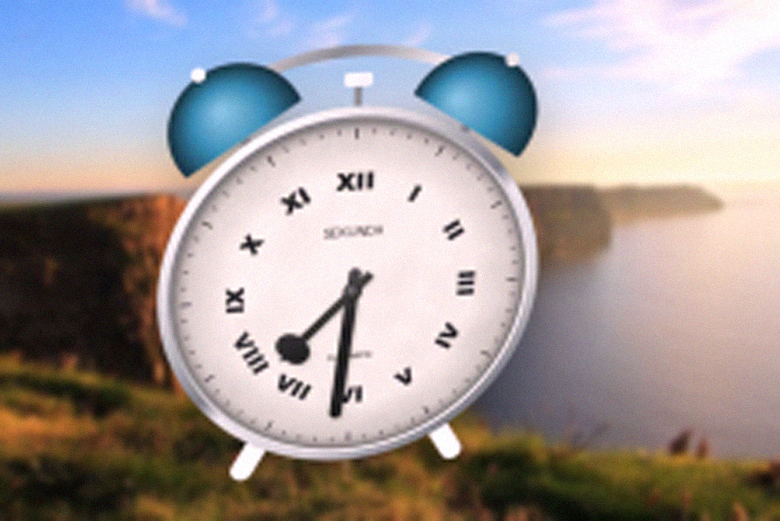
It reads 7,31
